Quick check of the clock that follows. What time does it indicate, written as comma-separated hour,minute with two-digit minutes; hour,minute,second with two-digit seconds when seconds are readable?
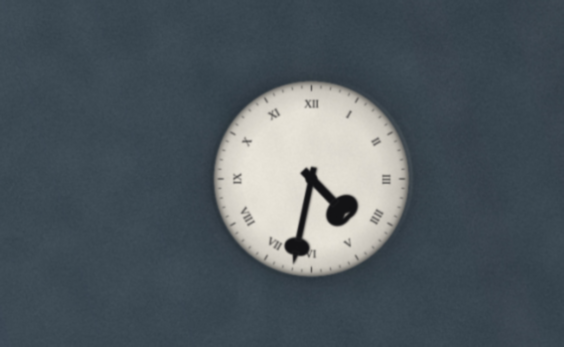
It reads 4,32
